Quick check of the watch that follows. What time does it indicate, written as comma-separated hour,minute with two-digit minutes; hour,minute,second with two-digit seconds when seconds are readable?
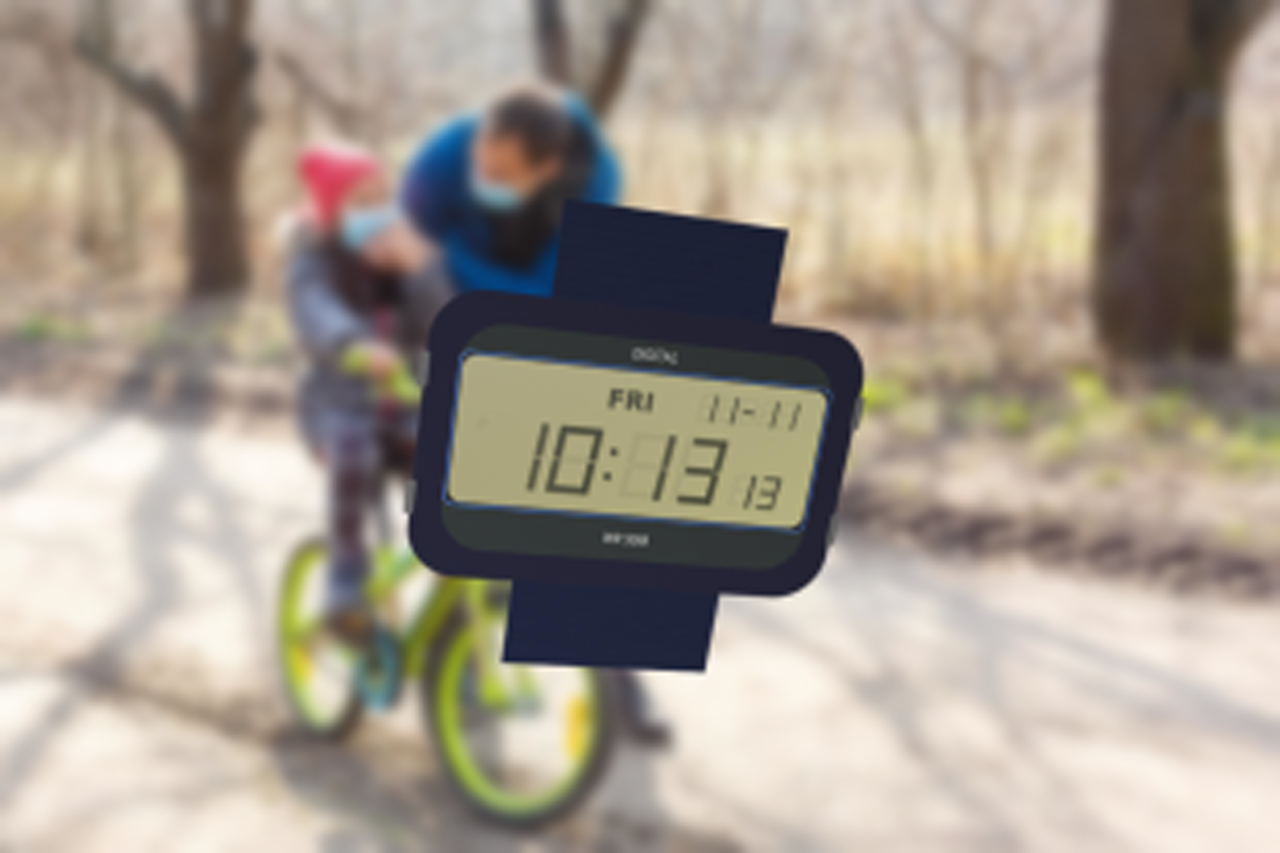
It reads 10,13,13
